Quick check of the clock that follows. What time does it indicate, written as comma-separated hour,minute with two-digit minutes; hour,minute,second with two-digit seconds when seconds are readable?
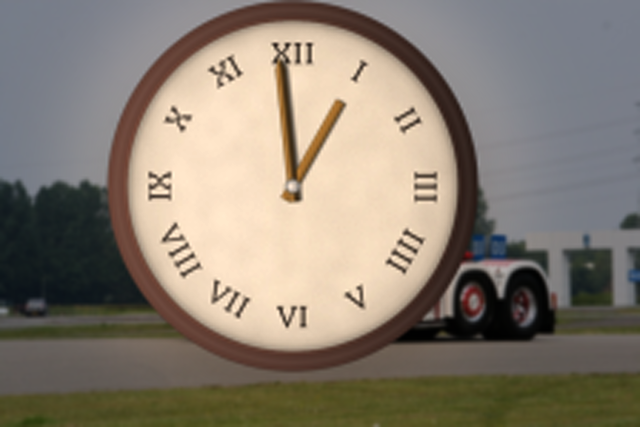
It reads 12,59
